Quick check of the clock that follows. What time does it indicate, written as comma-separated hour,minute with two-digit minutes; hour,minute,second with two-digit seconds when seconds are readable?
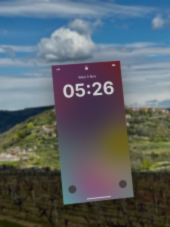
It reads 5,26
